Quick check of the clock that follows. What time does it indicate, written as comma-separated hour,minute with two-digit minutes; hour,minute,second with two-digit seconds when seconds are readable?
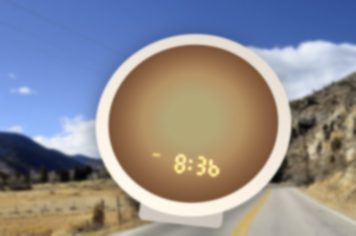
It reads 8,36
